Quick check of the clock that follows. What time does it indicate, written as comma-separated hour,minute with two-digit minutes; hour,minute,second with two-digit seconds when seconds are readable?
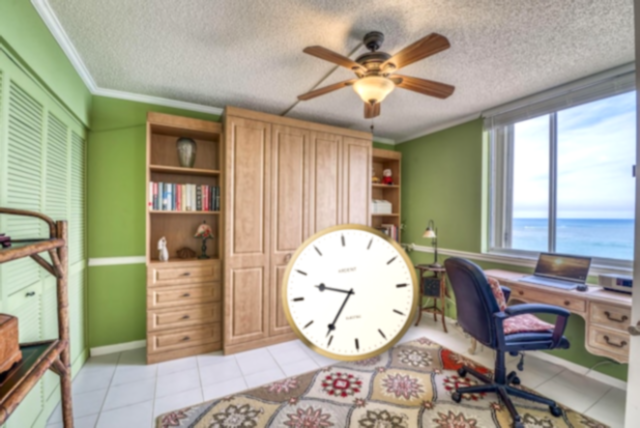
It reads 9,36
